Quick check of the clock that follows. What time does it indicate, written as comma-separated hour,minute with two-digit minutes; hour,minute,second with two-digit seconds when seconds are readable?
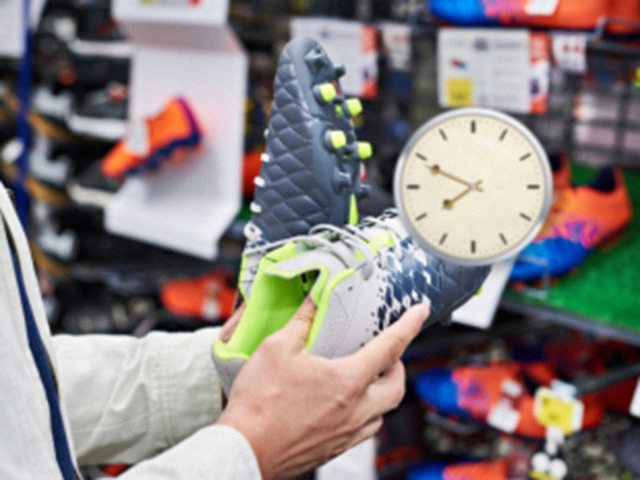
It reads 7,49
